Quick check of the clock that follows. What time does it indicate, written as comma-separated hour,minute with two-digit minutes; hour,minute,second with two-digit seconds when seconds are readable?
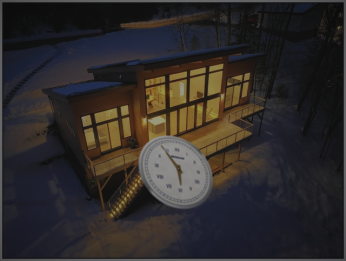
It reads 5,54
